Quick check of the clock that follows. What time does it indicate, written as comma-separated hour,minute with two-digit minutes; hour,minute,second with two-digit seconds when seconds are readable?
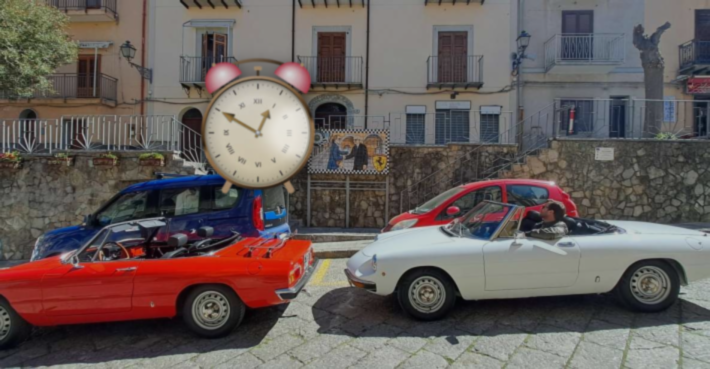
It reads 12,50
